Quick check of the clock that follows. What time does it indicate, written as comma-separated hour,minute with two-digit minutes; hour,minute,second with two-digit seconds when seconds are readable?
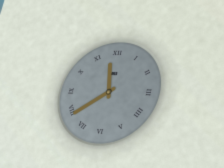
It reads 11,39
